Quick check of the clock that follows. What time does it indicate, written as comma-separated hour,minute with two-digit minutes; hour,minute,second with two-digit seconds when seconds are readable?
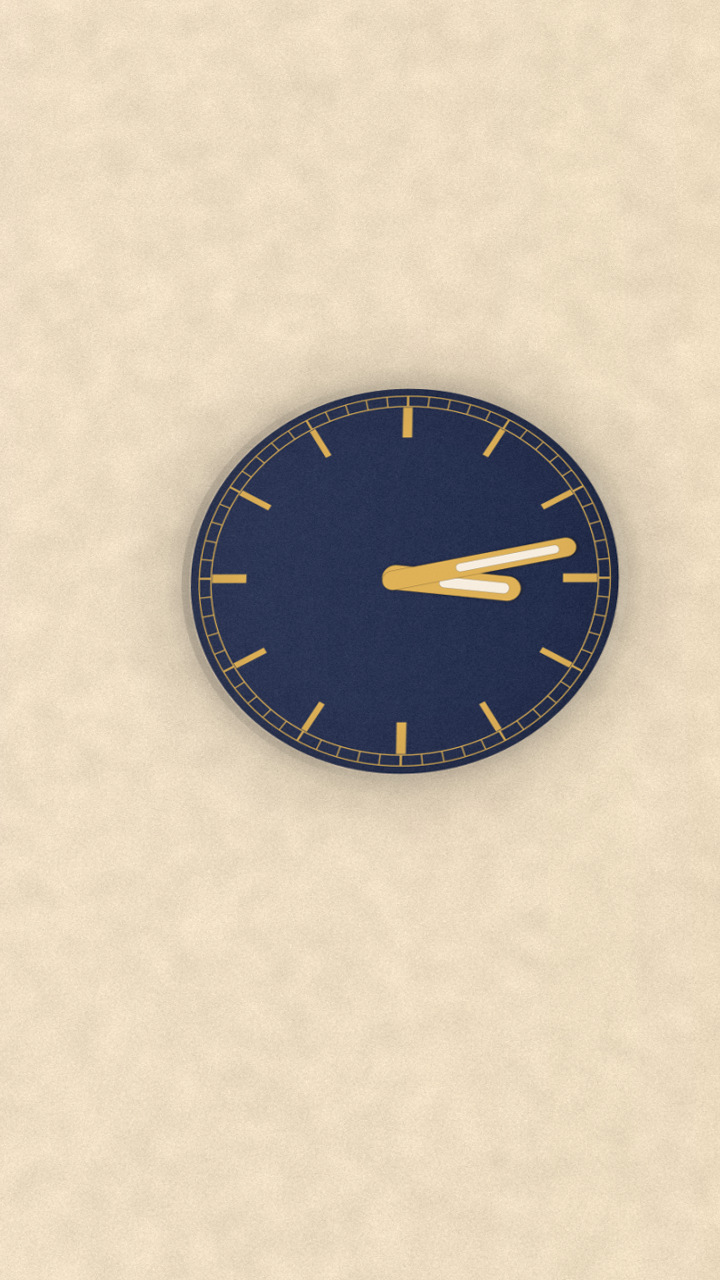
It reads 3,13
